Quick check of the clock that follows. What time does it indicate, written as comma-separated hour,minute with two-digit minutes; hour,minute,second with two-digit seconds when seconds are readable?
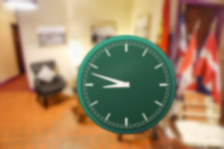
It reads 8,48
